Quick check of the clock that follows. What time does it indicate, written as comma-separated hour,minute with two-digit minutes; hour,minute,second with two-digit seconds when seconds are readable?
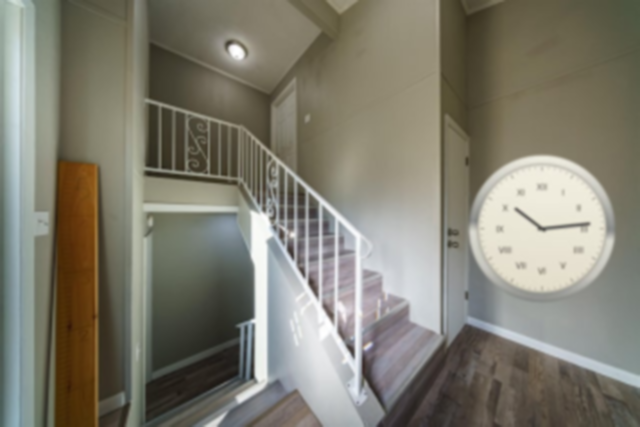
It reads 10,14
